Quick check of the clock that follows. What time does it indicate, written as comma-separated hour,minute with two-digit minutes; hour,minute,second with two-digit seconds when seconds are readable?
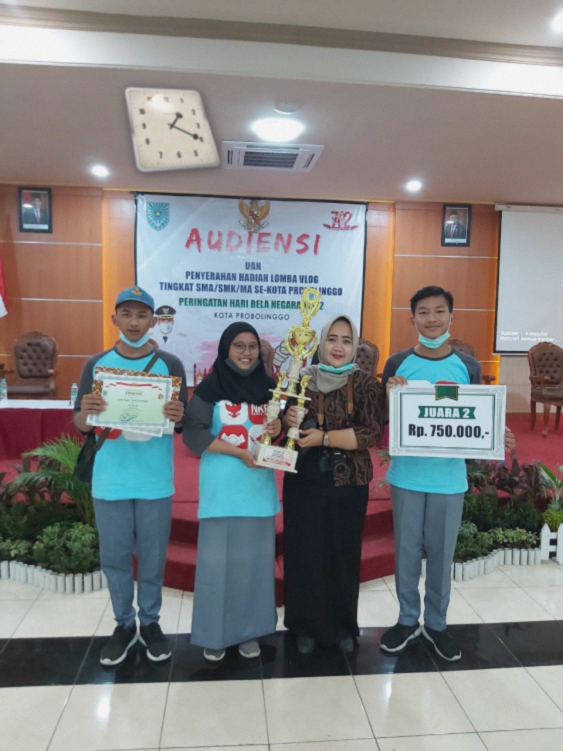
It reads 1,20
